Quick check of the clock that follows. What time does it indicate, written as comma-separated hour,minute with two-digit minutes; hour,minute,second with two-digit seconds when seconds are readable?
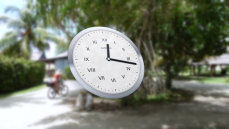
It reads 12,17
